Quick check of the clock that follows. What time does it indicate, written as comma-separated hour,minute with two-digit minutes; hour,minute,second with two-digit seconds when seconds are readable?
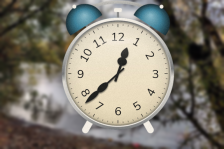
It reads 12,38
